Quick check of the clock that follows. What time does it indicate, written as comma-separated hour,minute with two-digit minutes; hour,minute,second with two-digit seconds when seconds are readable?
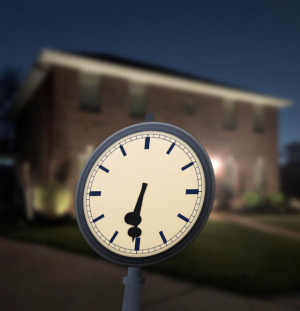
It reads 6,31
